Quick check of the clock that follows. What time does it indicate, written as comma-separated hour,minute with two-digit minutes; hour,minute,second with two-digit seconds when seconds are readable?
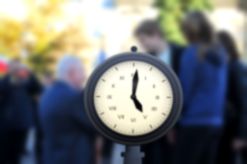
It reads 5,01
